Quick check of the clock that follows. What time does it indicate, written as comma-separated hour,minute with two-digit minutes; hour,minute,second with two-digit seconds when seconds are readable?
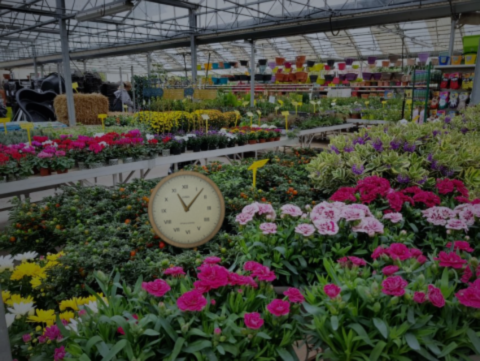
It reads 11,07
